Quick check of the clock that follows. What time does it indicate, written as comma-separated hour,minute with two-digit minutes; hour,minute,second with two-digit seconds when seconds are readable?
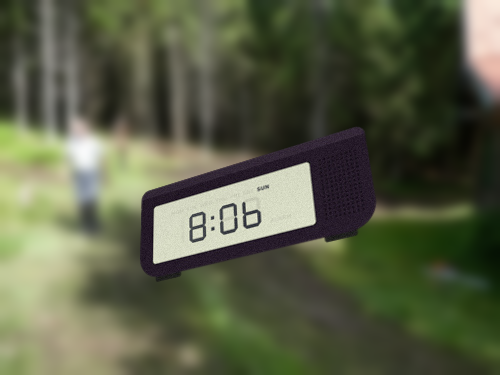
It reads 8,06
